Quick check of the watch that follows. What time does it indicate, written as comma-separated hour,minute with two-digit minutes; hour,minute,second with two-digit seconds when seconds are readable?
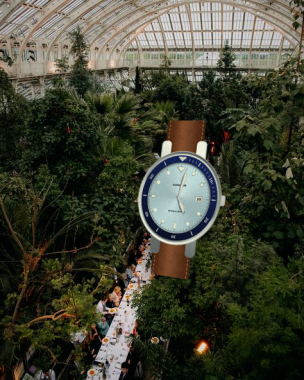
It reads 5,02
